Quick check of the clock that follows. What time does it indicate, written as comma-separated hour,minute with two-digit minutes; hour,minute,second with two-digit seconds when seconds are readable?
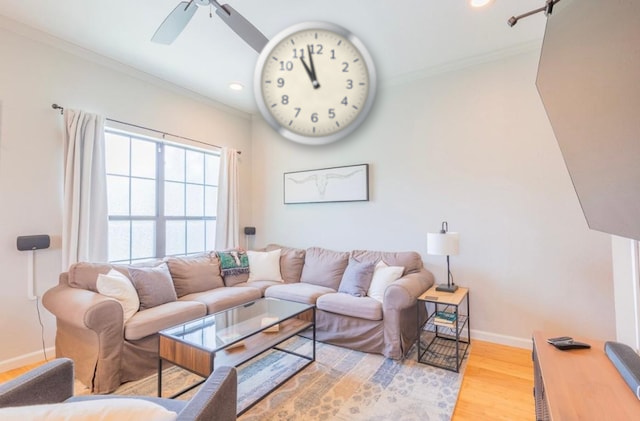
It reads 10,58
